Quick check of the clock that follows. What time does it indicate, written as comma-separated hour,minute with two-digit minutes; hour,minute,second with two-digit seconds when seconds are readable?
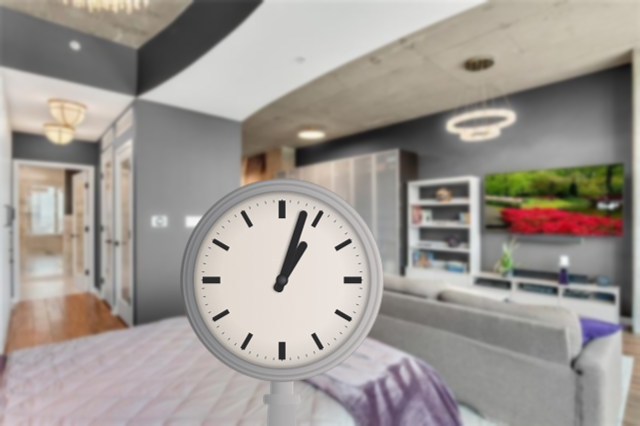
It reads 1,03
